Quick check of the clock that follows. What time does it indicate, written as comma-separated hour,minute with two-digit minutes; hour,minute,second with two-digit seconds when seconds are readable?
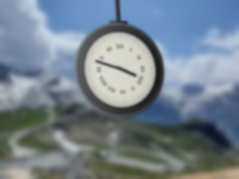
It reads 3,48
